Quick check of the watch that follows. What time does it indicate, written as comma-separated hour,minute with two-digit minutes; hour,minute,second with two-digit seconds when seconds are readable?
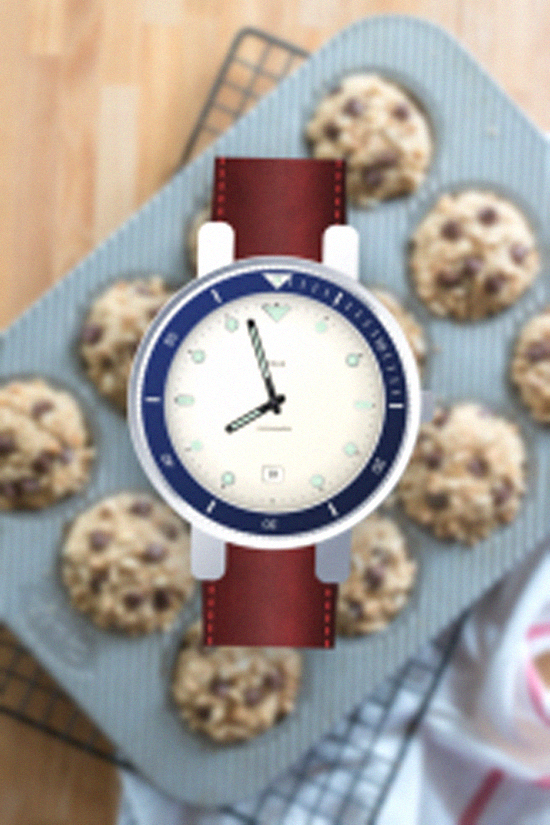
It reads 7,57
